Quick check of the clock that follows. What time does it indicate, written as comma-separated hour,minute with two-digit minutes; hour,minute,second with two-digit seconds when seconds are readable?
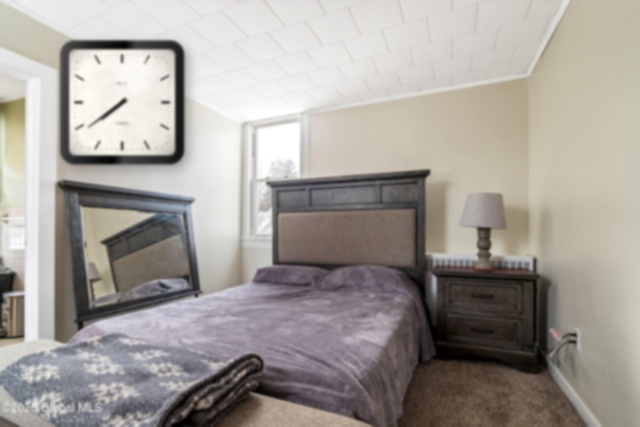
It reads 7,39
